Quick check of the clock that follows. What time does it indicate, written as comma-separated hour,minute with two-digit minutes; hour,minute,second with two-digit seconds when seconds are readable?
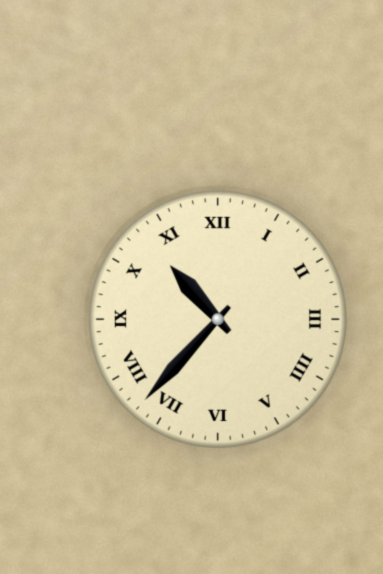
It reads 10,37
